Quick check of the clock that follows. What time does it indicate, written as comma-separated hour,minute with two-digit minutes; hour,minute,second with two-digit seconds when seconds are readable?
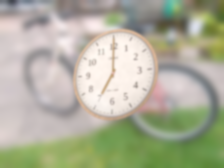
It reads 7,00
